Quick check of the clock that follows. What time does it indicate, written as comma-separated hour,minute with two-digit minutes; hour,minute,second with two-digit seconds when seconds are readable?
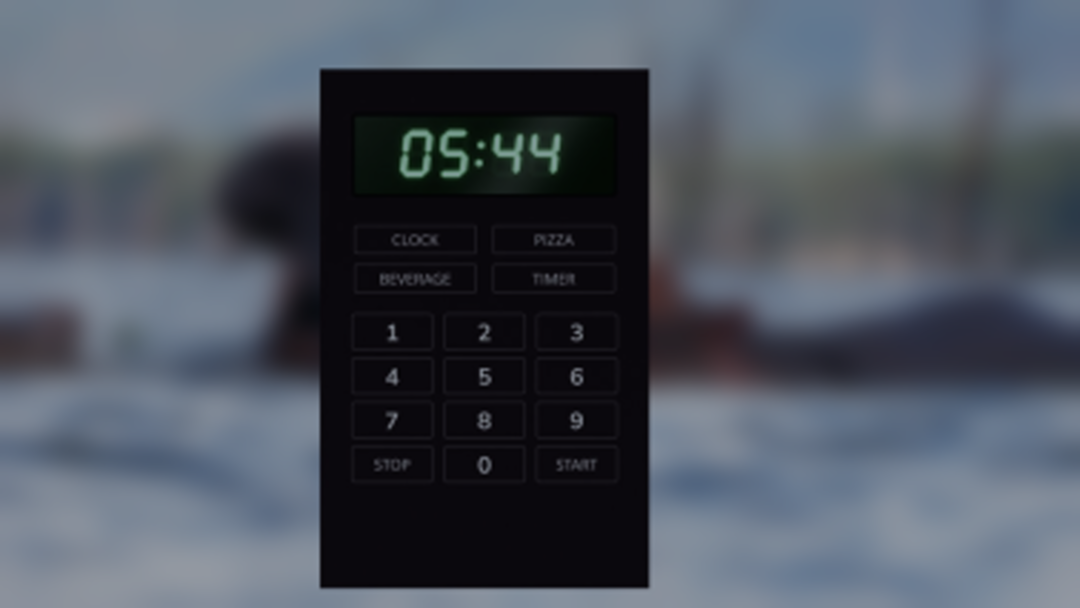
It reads 5,44
